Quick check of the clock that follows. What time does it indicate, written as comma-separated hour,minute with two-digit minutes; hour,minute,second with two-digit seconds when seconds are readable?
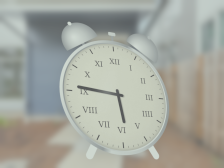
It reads 5,46
